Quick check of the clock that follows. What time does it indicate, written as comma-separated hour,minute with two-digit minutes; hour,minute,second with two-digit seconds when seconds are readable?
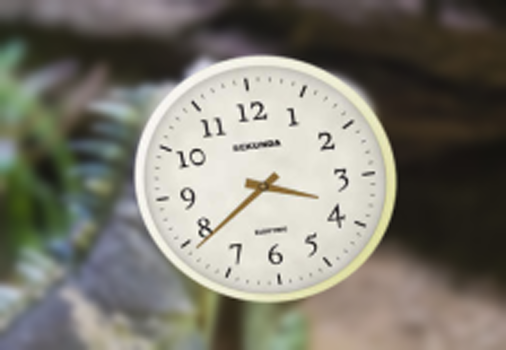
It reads 3,39
